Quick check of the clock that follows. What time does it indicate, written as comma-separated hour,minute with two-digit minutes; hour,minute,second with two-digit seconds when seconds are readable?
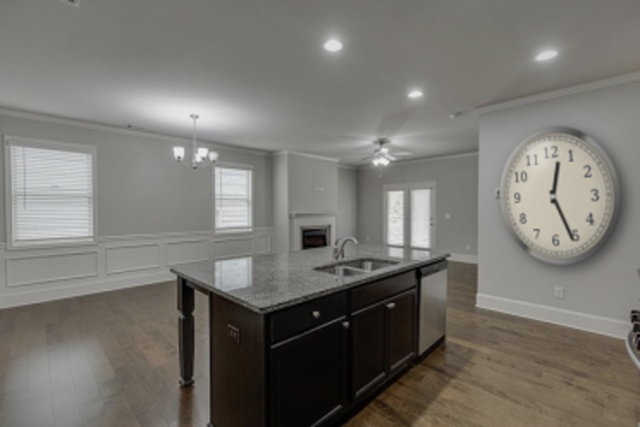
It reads 12,26
